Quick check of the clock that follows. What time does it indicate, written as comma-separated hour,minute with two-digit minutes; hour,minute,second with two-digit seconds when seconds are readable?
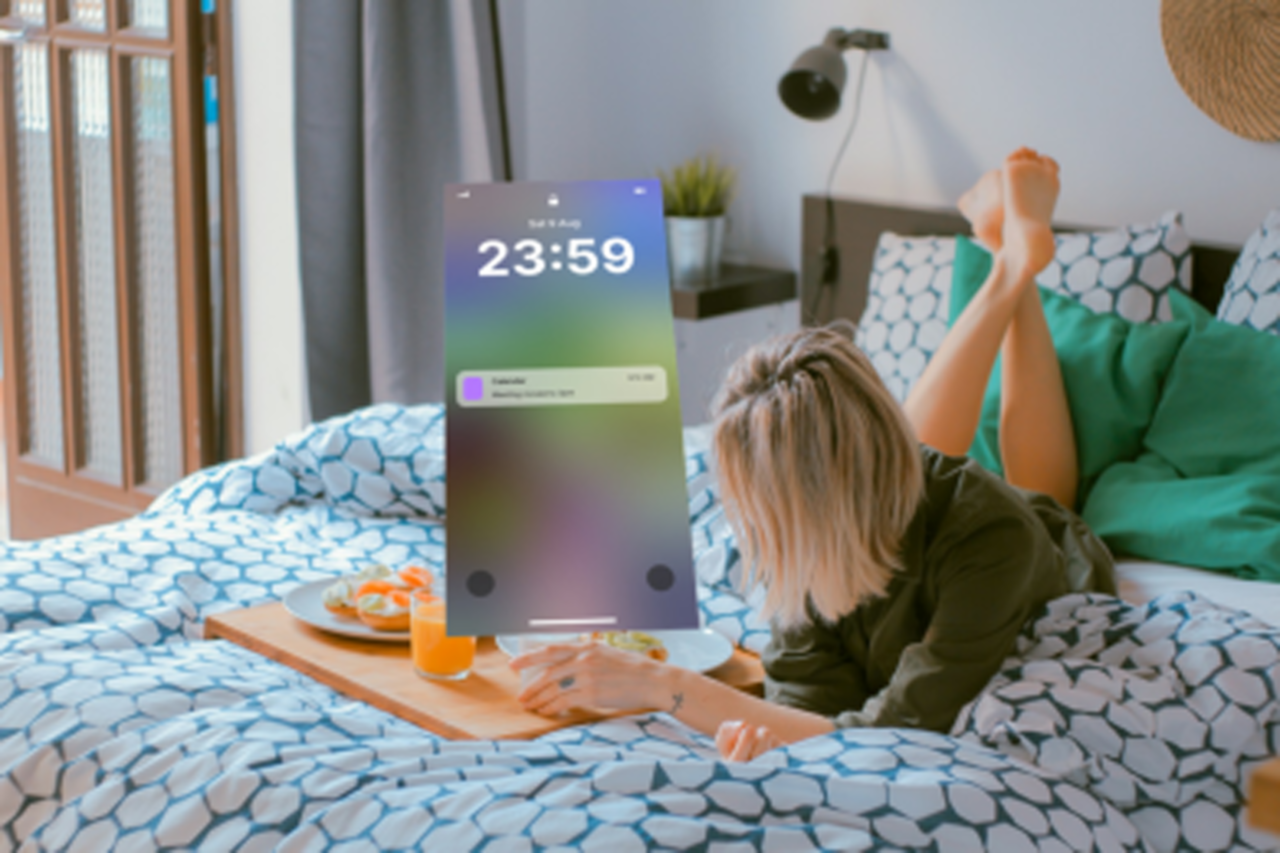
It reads 23,59
